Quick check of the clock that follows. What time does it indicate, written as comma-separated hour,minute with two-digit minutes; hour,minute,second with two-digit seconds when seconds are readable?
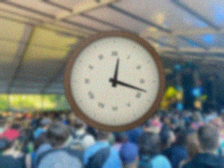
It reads 12,18
